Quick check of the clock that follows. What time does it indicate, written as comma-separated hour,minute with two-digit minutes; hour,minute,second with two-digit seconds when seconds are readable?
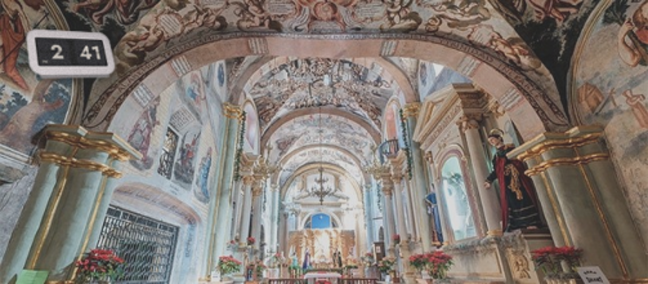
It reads 2,41
